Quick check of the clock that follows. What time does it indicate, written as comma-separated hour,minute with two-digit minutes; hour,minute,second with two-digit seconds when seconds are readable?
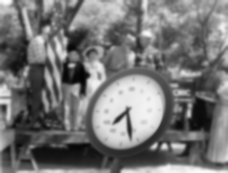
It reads 7,27
